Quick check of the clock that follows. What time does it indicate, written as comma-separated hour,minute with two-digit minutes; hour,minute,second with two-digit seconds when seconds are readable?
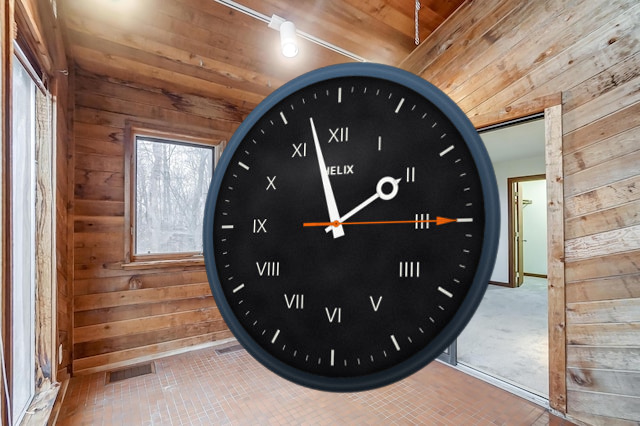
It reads 1,57,15
